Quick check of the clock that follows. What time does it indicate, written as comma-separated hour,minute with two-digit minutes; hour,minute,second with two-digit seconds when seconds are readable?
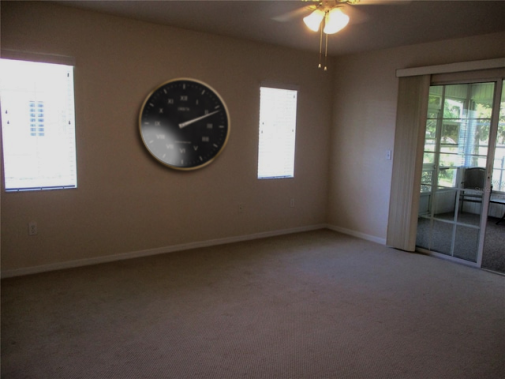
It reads 2,11
